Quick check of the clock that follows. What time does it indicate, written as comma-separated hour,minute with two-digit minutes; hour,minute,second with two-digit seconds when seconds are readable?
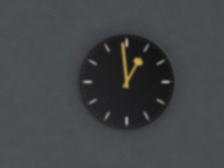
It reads 12,59
